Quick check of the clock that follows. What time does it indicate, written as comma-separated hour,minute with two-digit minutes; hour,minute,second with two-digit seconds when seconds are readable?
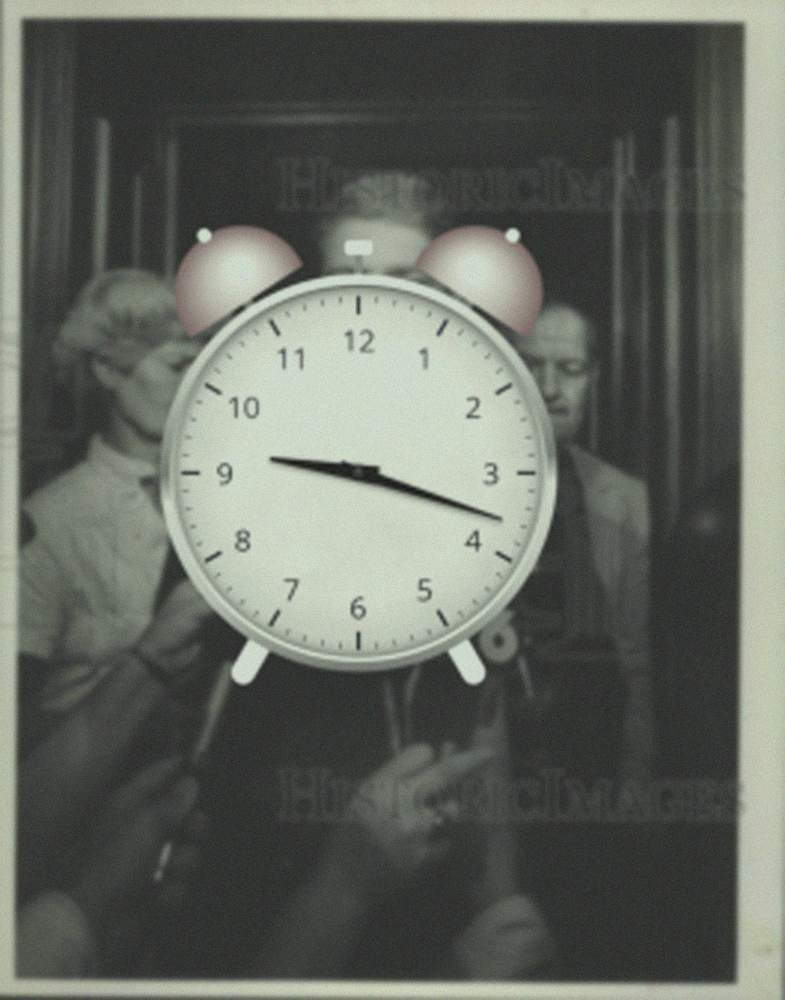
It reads 9,18
